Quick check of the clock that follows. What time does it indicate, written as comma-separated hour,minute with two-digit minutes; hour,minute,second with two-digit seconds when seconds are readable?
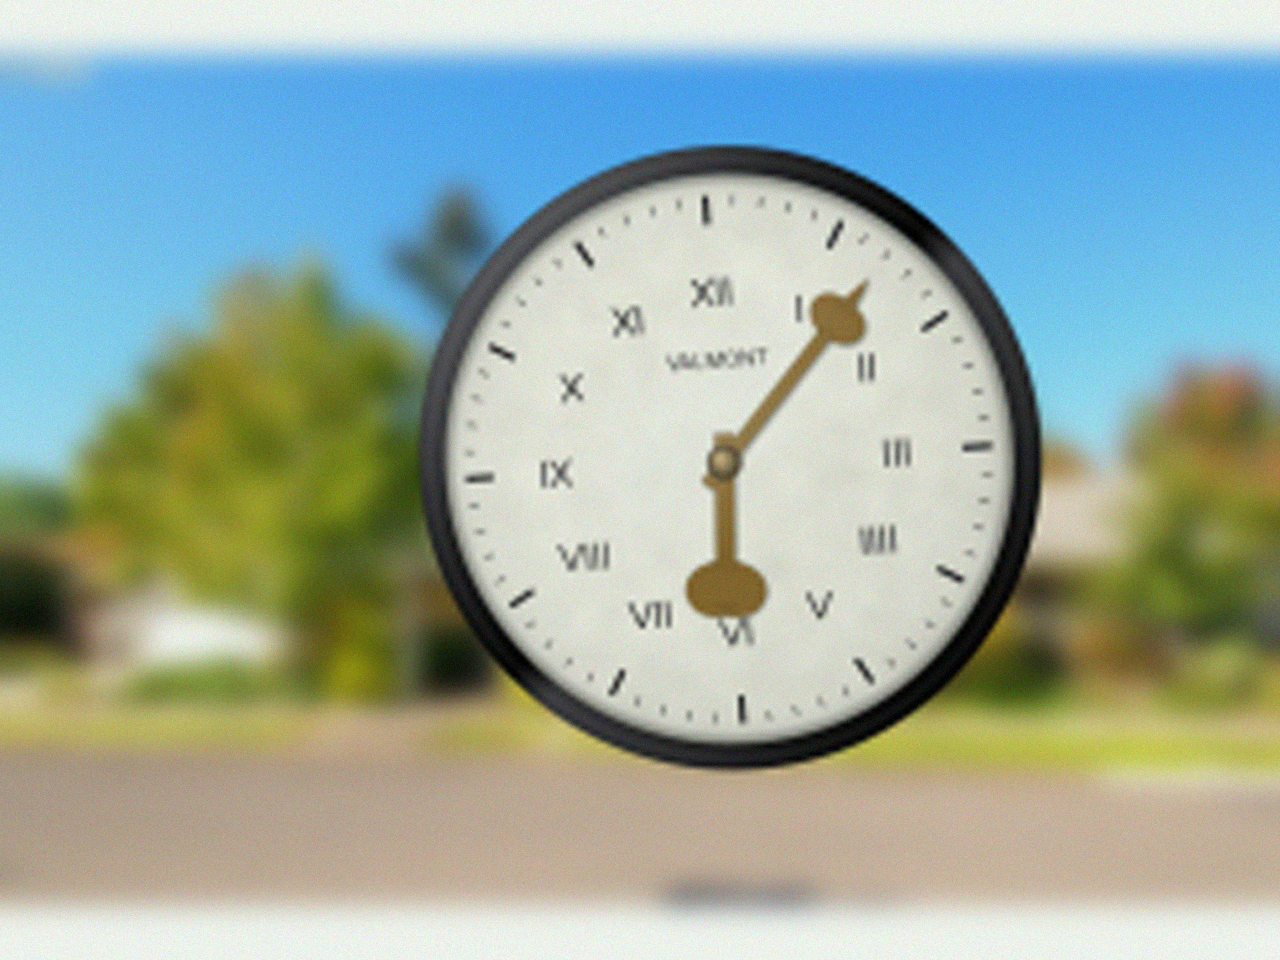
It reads 6,07
